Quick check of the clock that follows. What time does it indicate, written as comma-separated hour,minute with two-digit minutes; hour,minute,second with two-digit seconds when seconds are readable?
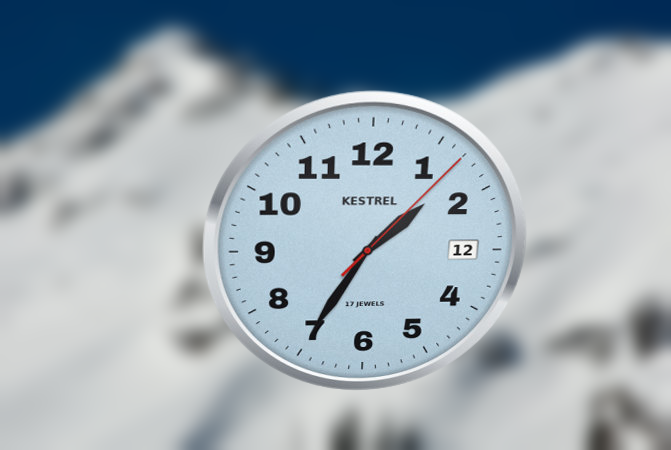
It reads 1,35,07
